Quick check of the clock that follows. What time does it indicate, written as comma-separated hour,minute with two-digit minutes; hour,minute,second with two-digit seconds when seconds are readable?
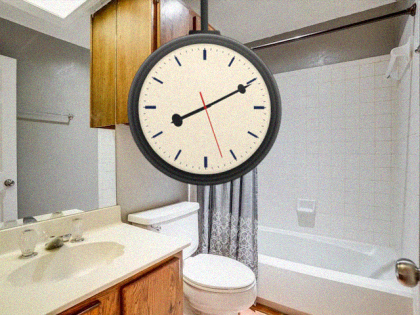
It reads 8,10,27
